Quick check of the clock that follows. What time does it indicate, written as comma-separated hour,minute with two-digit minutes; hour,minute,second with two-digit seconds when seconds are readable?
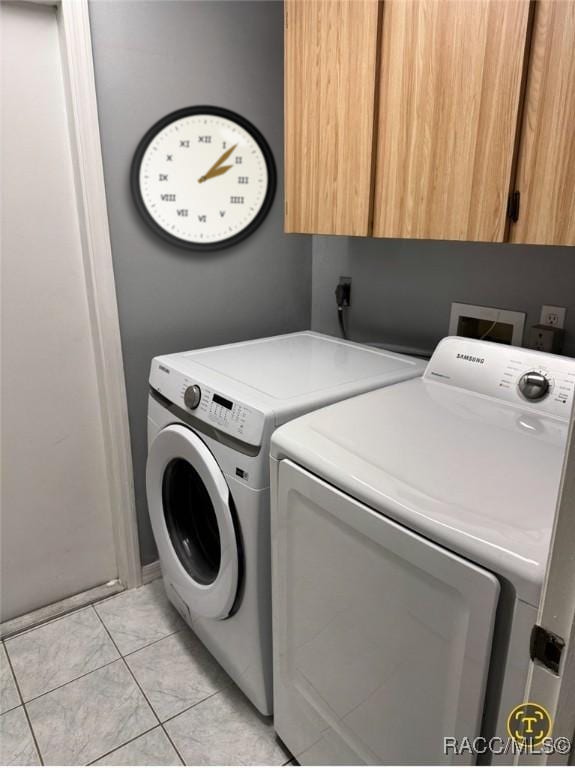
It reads 2,07
